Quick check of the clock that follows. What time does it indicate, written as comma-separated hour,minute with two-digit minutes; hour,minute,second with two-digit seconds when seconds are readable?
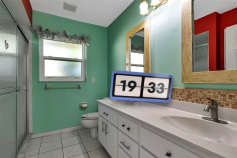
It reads 19,33
